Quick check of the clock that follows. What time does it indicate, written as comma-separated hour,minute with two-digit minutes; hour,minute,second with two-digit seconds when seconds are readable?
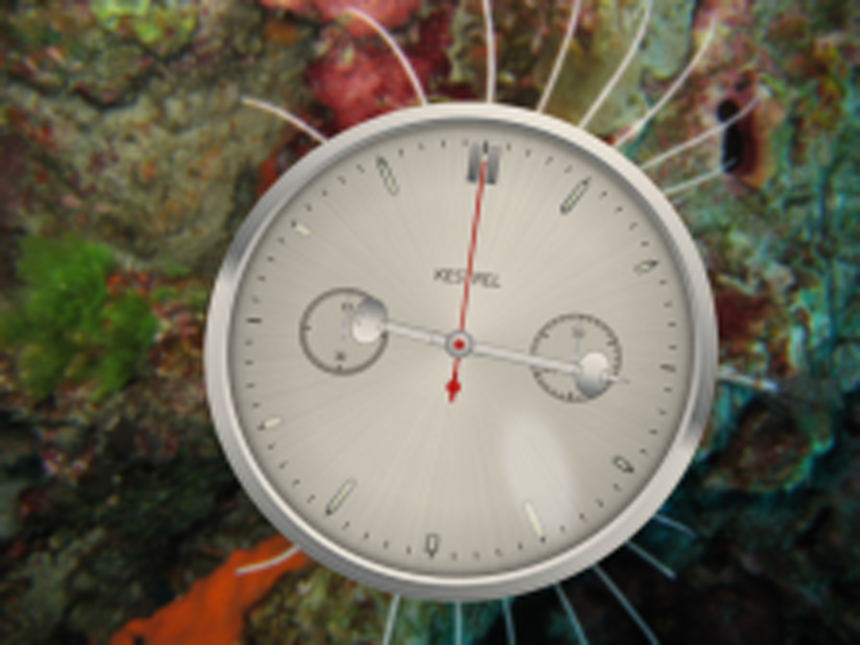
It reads 9,16
